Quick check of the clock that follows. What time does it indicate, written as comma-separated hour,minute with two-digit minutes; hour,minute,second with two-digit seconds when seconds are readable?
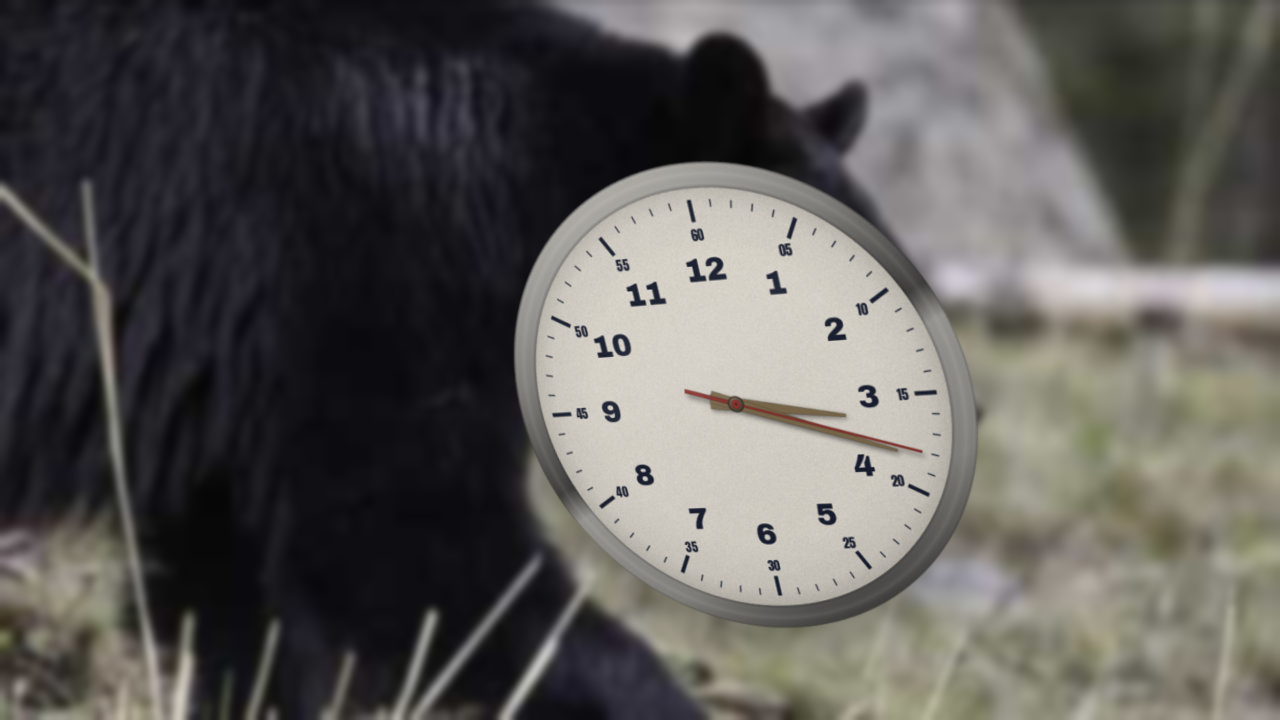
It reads 3,18,18
